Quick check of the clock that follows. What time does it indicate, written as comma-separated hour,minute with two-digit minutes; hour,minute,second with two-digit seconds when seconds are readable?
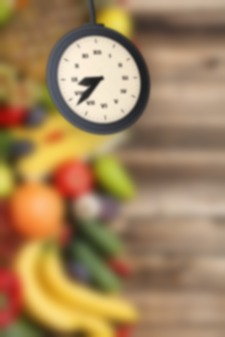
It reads 8,38
